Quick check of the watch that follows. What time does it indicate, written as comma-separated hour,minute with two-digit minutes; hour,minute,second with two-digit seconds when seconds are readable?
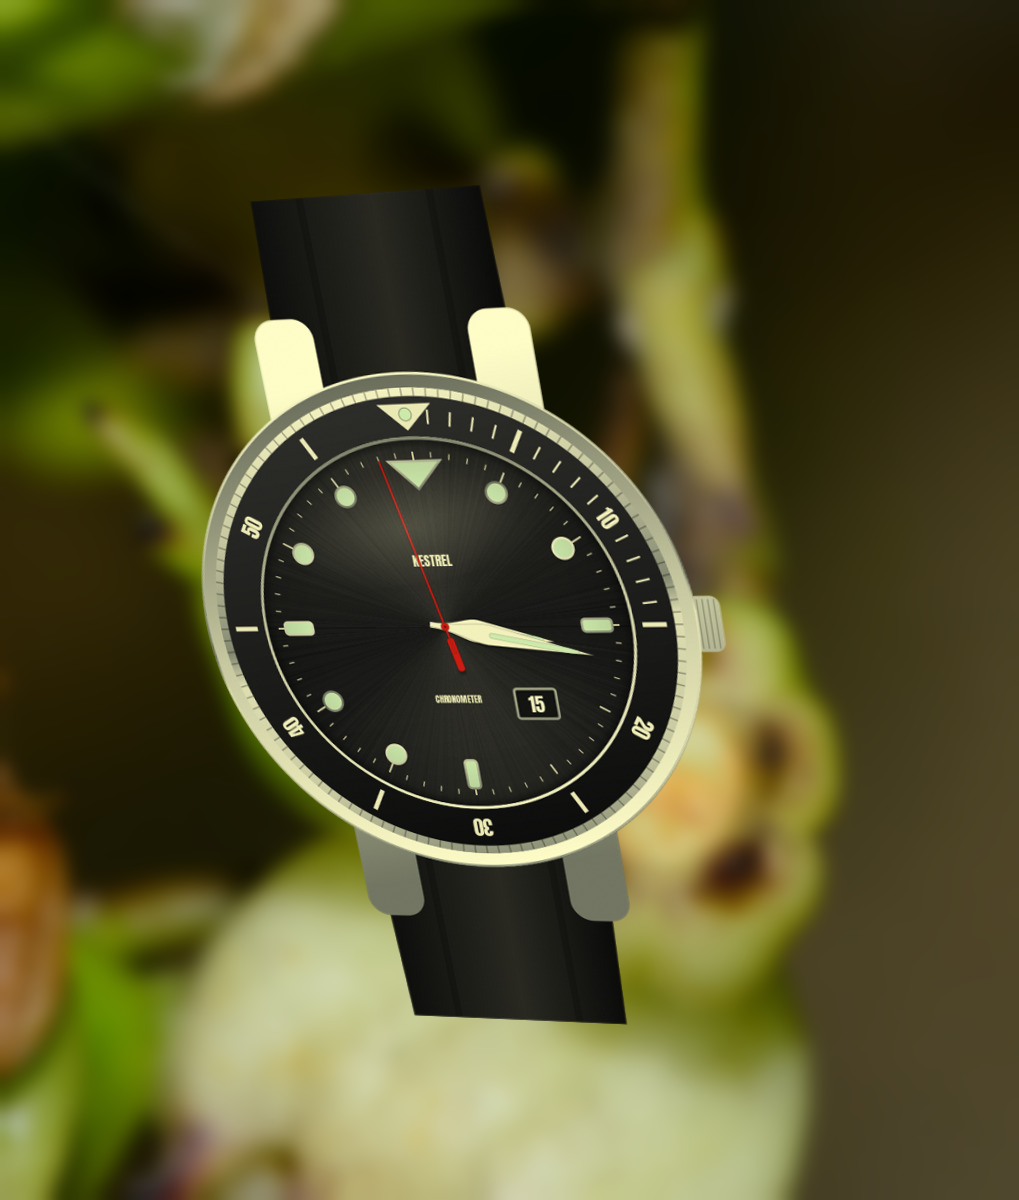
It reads 3,16,58
